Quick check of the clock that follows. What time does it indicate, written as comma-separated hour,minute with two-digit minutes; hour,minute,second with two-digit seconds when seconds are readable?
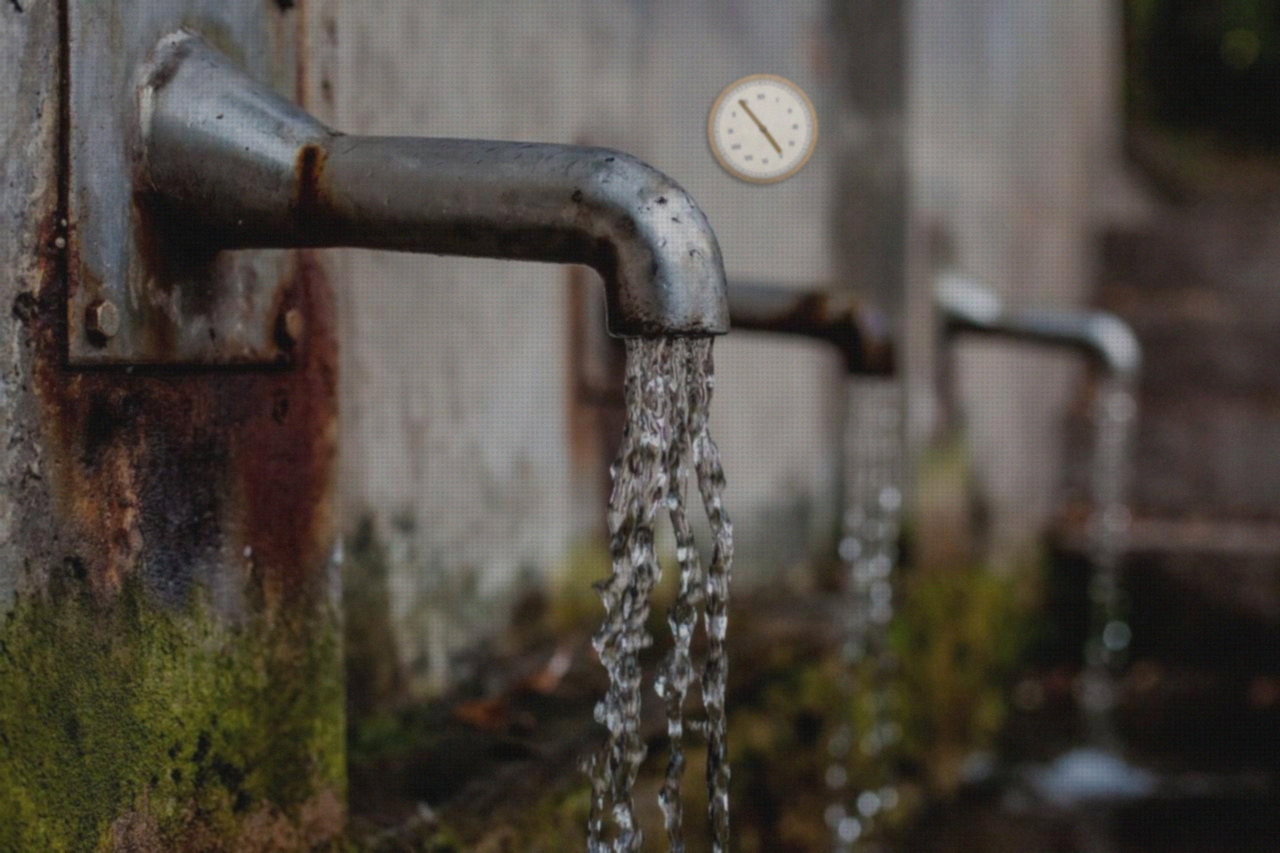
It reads 4,54
